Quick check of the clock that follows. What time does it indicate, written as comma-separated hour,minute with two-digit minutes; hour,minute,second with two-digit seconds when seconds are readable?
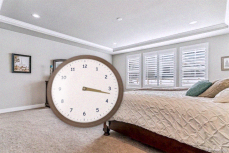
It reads 3,17
